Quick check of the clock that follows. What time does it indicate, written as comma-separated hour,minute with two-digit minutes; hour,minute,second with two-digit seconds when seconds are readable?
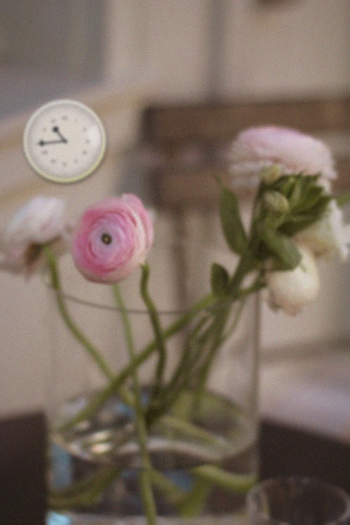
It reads 10,44
